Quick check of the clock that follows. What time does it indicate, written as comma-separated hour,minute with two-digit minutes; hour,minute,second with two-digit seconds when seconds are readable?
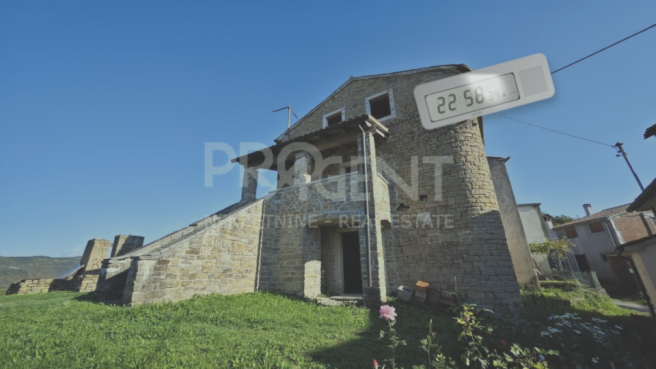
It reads 22,58,34
